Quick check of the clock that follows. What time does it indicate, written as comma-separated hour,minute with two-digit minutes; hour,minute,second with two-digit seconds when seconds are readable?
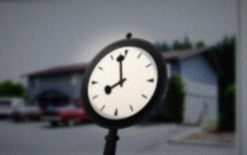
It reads 7,58
